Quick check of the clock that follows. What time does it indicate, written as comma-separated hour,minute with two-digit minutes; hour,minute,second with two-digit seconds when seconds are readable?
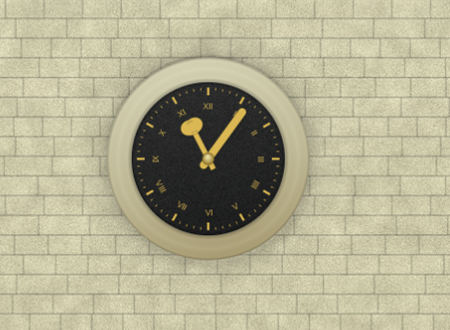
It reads 11,06
